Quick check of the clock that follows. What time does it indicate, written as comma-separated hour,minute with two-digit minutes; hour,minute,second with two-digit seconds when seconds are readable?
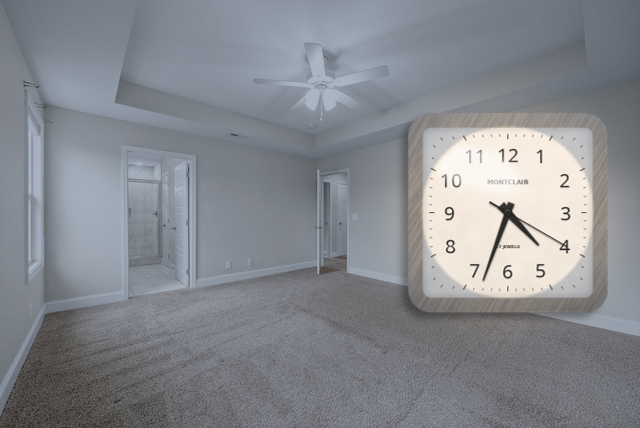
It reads 4,33,20
